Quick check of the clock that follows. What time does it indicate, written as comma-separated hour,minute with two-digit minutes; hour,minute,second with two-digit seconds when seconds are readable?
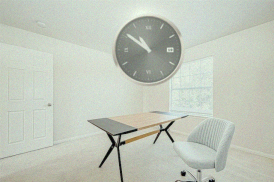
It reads 10,51
